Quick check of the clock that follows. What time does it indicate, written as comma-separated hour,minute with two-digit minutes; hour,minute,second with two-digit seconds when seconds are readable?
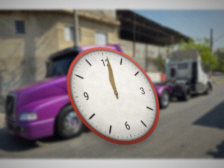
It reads 12,01
